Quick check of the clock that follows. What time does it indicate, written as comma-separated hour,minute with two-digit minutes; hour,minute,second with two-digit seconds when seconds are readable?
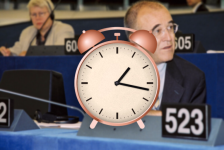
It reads 1,17
